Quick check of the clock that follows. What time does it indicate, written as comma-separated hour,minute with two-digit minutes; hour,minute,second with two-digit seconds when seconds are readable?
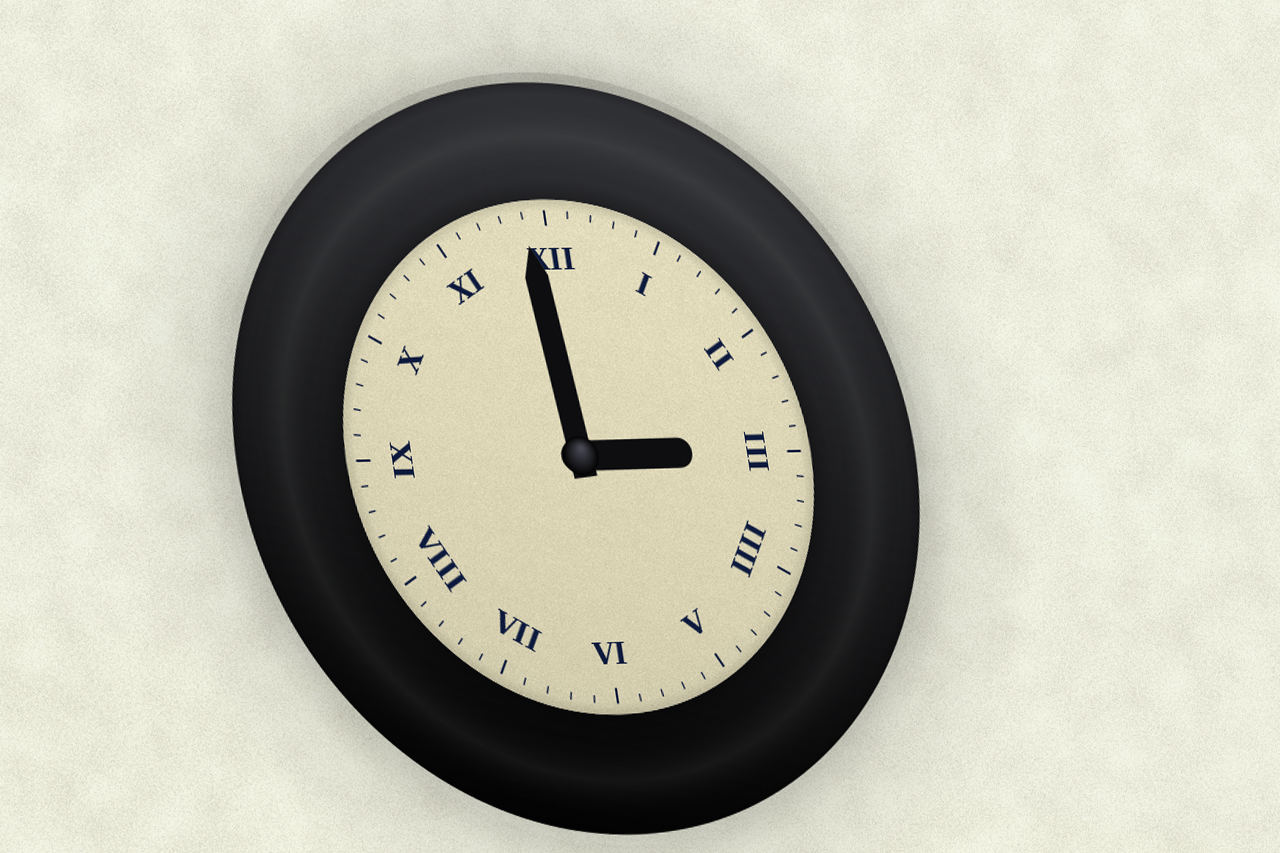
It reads 2,59
